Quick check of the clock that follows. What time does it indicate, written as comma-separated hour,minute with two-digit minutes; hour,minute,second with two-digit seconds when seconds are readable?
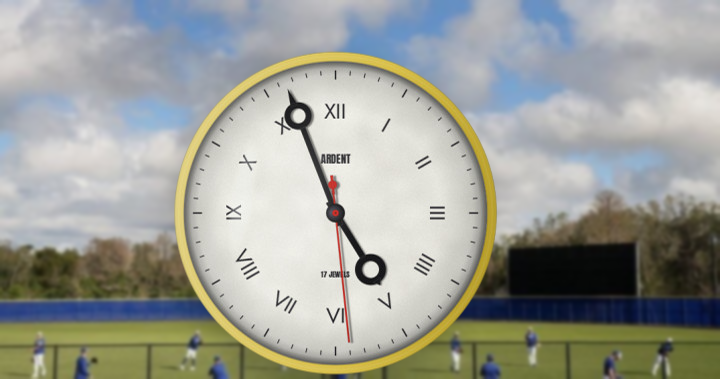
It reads 4,56,29
